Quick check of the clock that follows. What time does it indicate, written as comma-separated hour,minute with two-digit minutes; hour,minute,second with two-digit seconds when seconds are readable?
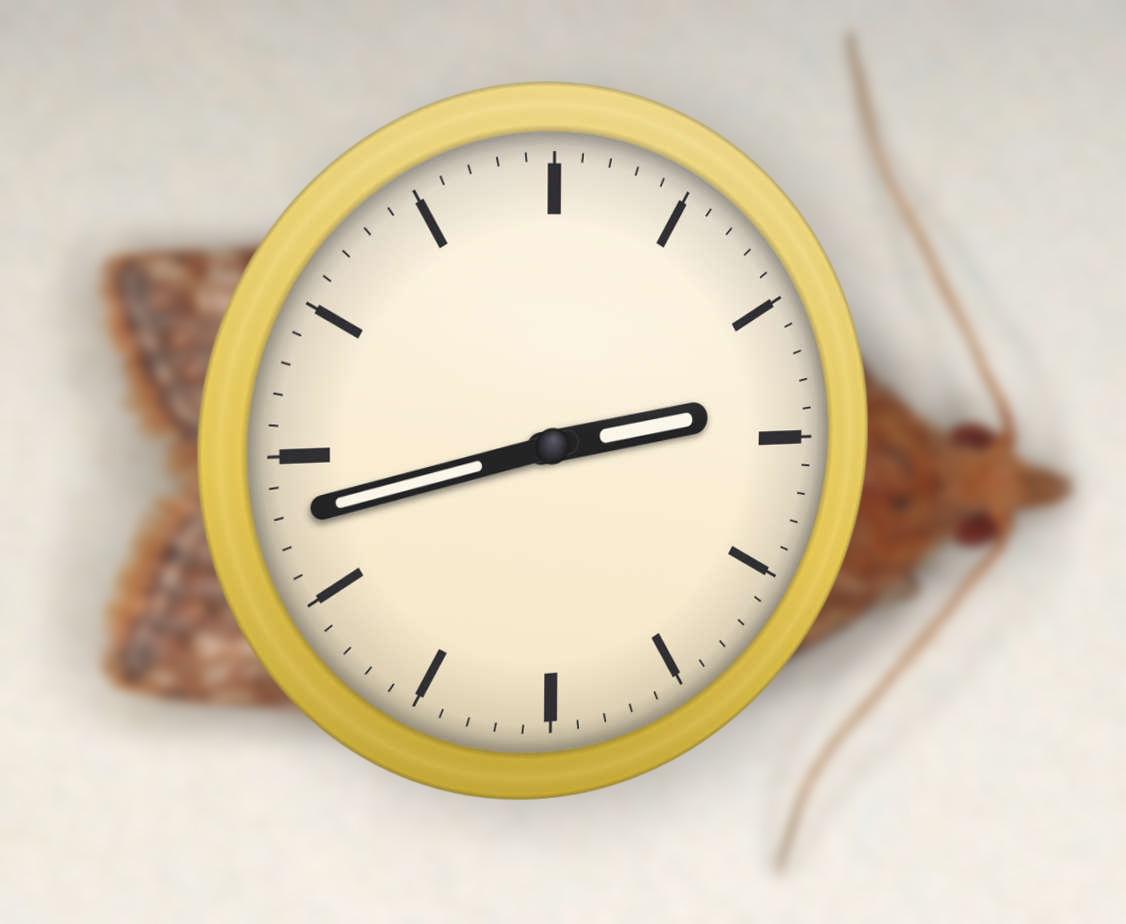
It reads 2,43
